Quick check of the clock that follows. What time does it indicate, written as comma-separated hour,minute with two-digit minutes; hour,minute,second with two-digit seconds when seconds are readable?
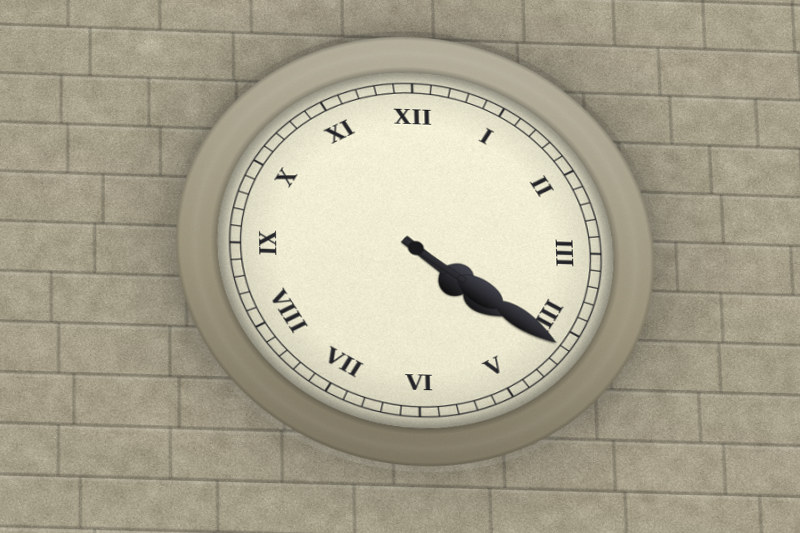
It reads 4,21
